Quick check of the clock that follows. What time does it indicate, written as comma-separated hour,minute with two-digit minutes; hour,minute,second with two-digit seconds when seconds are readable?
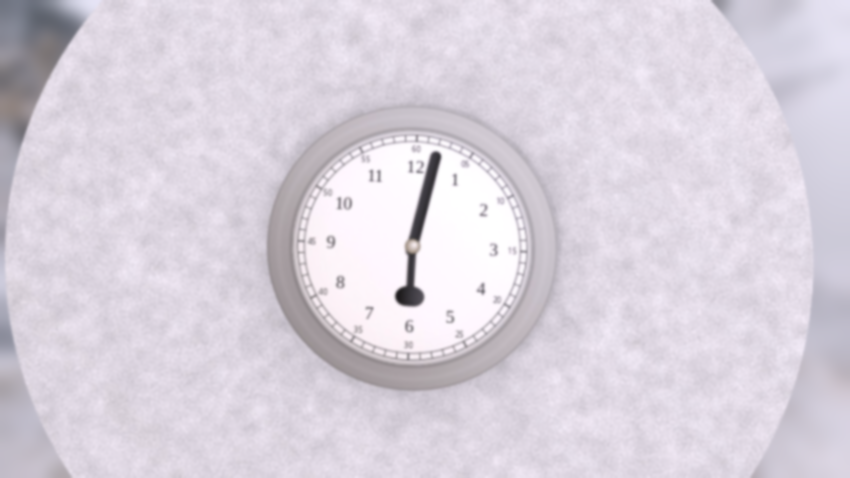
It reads 6,02
